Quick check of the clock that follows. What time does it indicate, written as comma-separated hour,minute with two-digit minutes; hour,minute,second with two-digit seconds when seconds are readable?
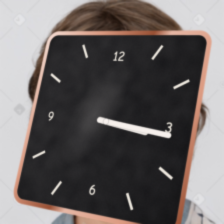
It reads 3,16
